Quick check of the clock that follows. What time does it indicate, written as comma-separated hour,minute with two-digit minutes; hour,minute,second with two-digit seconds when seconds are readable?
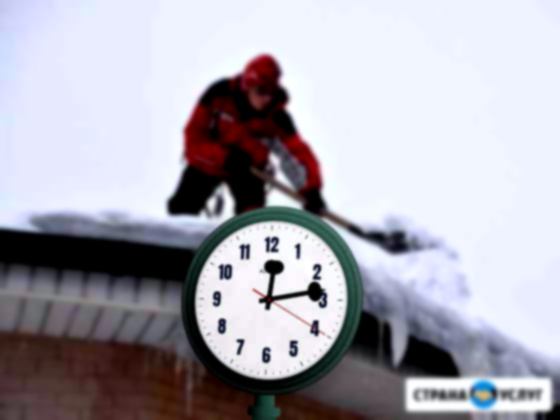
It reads 12,13,20
